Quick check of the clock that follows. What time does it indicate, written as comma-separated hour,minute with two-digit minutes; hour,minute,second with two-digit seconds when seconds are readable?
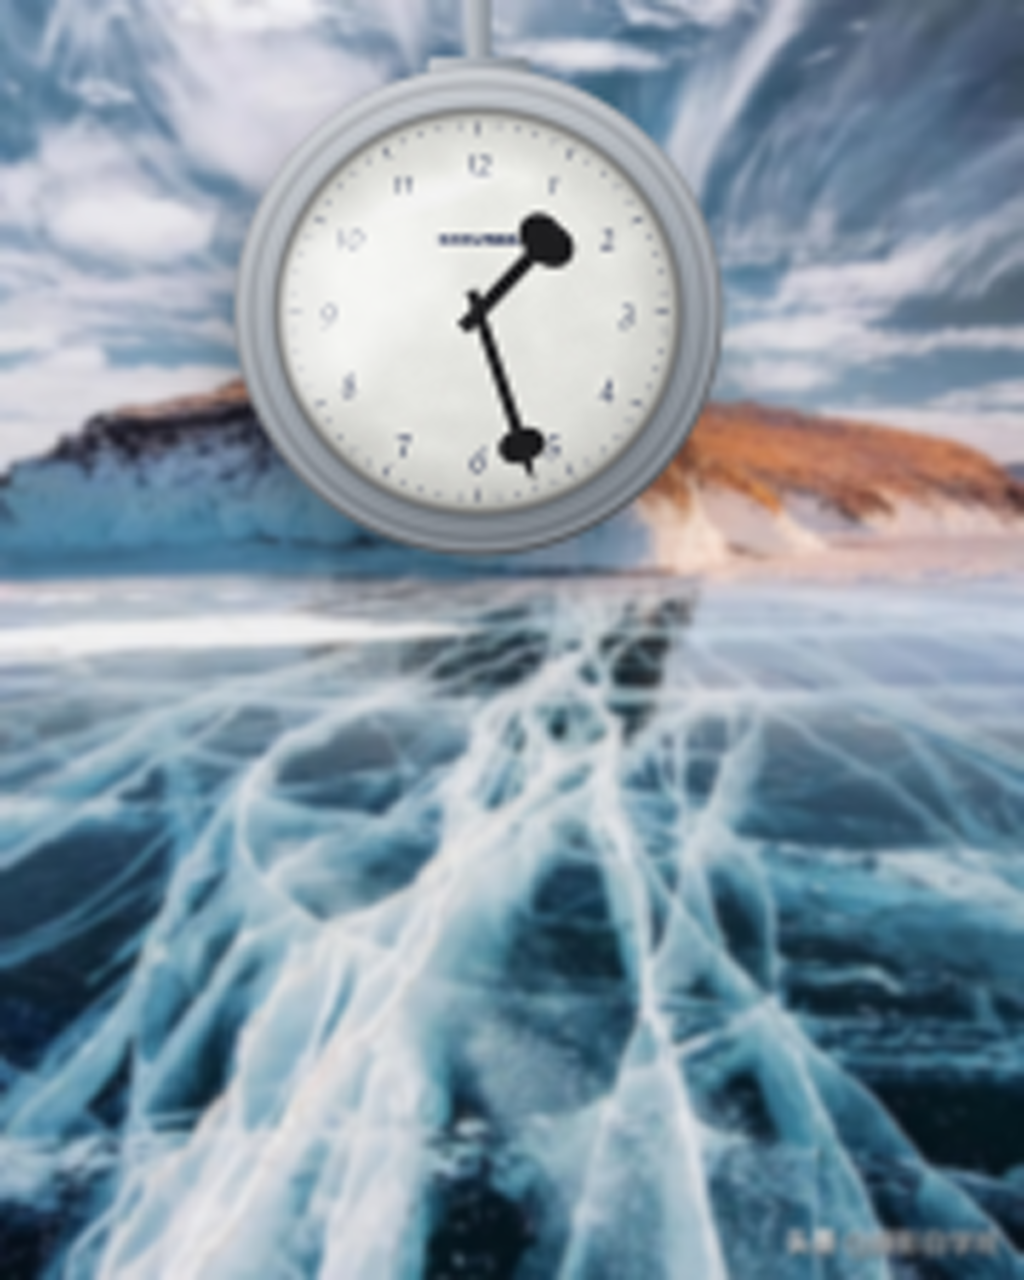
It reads 1,27
